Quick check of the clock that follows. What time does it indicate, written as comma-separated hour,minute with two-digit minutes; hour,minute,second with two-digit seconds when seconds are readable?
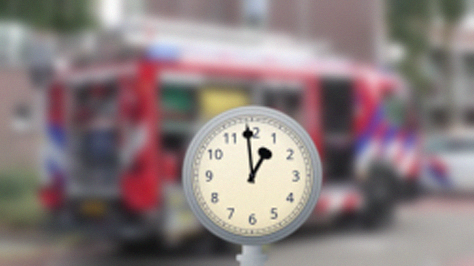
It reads 12,59
